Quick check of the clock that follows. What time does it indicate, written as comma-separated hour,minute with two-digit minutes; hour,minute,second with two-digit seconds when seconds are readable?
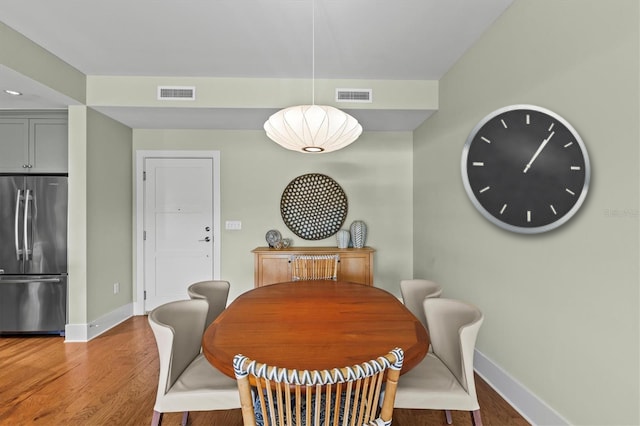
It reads 1,06
